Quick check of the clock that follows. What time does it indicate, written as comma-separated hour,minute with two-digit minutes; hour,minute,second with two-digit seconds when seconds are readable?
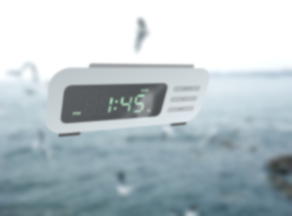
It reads 1,45
